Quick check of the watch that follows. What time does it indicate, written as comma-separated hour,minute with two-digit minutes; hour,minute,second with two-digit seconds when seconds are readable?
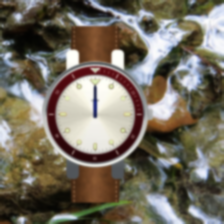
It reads 12,00
